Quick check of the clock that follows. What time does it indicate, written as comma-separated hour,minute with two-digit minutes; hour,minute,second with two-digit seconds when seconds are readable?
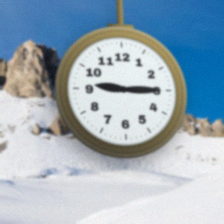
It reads 9,15
